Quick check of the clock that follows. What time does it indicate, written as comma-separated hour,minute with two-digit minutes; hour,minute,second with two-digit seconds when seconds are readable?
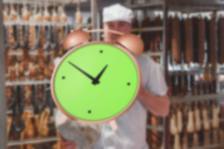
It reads 12,50
